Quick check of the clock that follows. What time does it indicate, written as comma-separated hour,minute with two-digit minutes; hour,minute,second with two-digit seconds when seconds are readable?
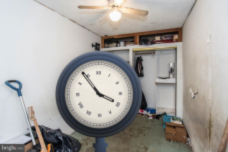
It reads 3,54
